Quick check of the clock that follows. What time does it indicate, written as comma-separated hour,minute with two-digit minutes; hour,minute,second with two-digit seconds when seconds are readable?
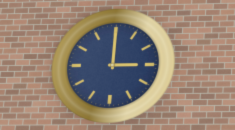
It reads 3,00
